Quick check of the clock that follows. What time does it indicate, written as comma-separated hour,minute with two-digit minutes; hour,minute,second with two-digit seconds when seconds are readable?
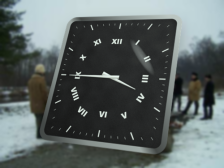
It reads 3,45
